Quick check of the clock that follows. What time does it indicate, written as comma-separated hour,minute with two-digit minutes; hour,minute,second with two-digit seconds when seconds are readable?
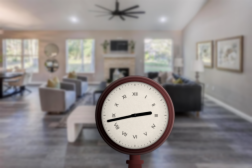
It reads 2,43
